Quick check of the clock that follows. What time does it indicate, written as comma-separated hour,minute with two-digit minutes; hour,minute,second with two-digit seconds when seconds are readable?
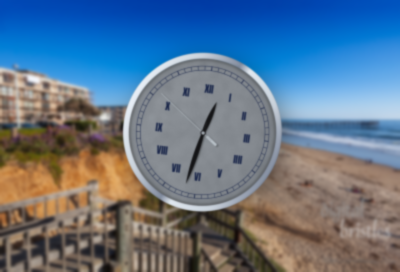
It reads 12,31,51
